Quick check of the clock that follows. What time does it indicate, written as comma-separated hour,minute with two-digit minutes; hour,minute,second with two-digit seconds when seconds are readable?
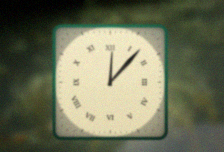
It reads 12,07
